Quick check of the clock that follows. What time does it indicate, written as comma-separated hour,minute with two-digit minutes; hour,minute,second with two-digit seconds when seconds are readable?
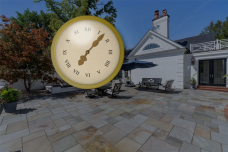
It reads 7,07
